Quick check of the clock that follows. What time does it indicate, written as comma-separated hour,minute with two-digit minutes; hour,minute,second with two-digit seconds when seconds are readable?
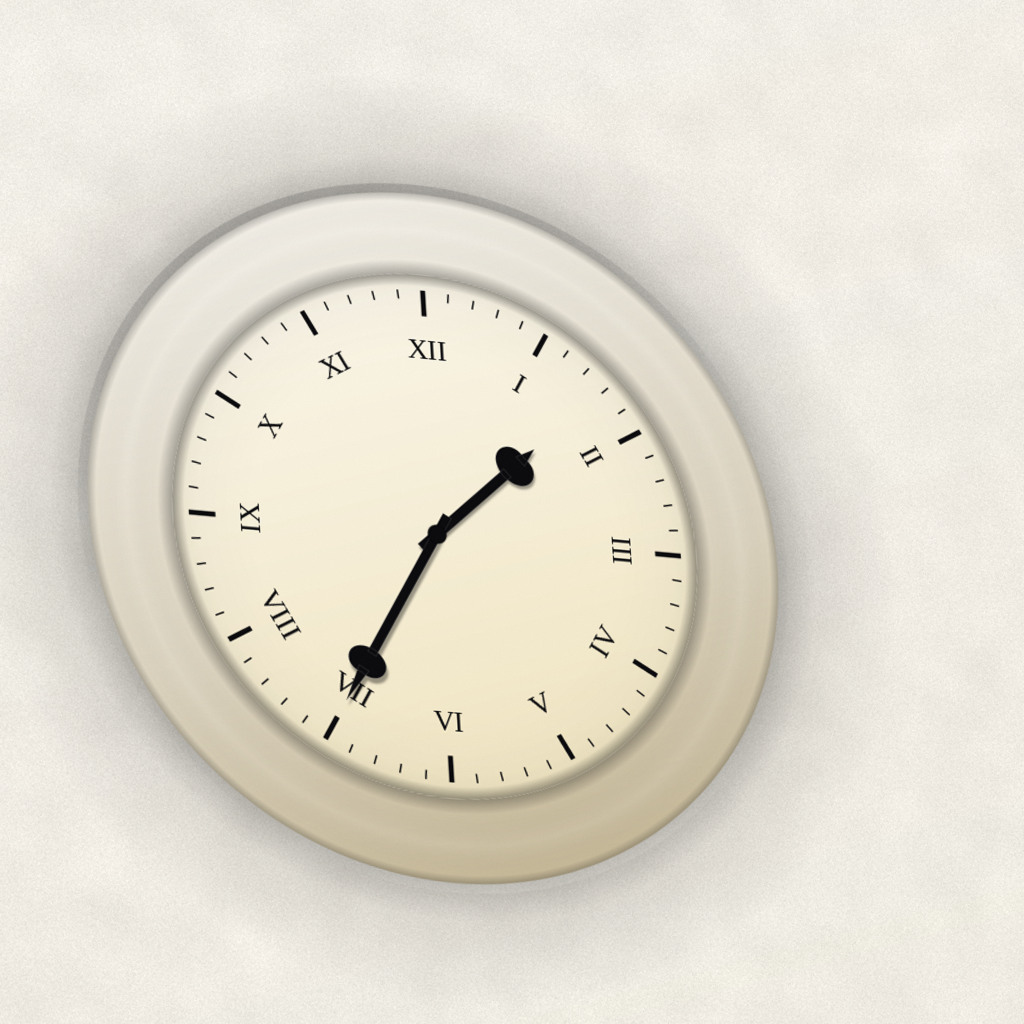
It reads 1,35
